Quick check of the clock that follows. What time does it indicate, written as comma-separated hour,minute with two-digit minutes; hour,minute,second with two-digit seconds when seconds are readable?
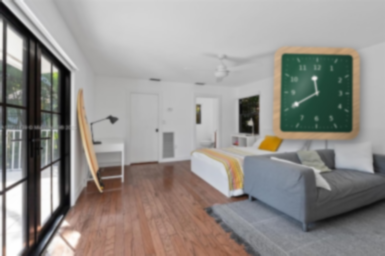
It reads 11,40
